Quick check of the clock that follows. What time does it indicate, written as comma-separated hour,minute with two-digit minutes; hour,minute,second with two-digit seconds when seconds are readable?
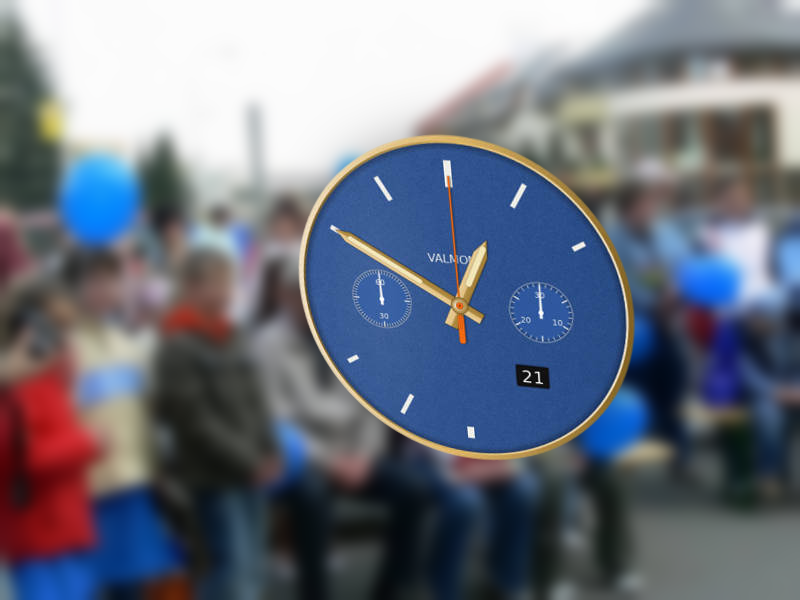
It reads 12,50
